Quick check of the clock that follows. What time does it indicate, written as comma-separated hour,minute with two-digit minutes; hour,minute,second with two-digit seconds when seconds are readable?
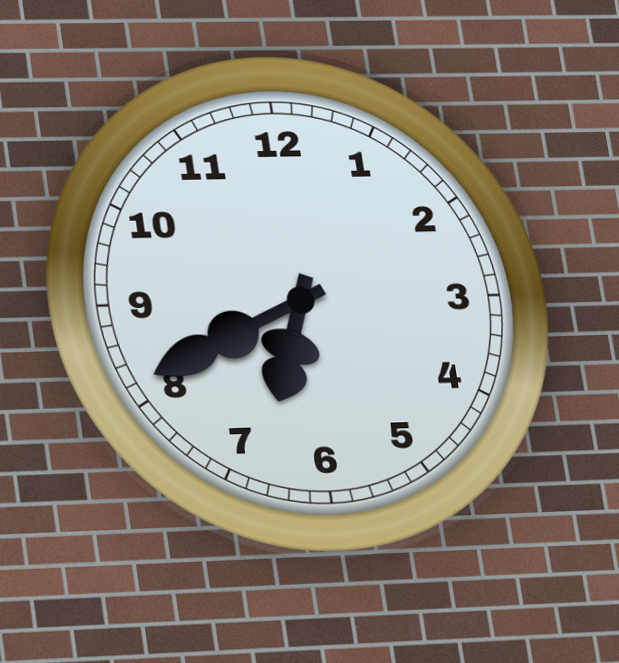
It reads 6,41
